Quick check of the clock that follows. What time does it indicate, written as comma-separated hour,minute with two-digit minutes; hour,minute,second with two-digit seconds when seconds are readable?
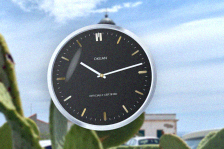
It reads 10,13
